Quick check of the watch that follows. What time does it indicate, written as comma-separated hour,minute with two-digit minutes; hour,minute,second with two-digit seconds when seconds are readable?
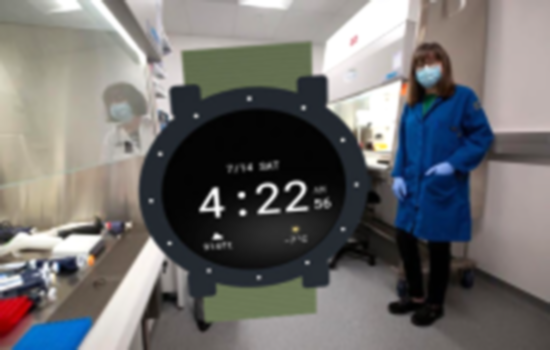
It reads 4,22
